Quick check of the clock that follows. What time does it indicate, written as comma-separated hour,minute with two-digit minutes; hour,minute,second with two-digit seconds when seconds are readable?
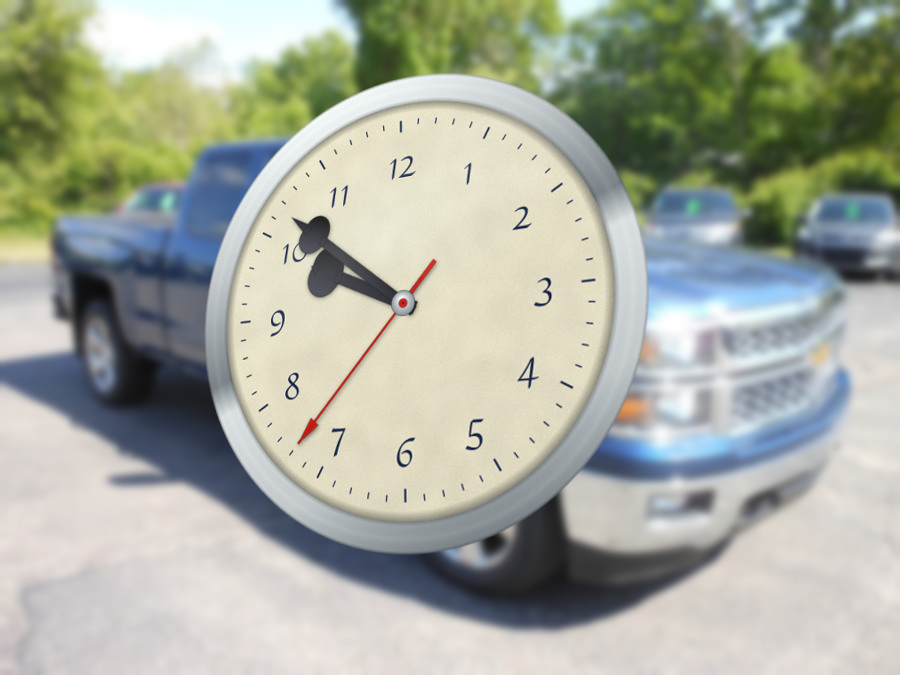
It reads 9,51,37
